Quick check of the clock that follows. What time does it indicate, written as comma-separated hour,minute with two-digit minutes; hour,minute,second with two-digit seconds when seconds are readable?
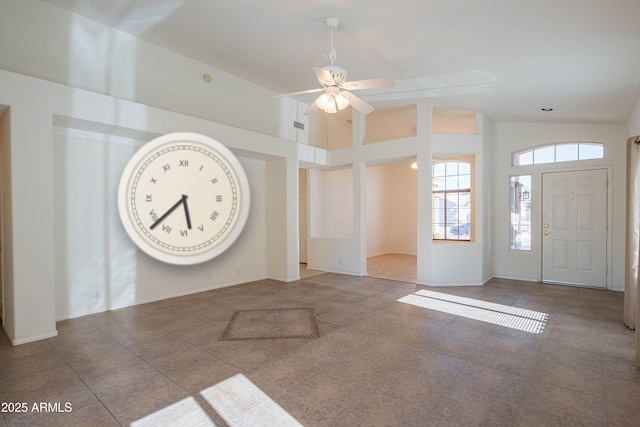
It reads 5,38
